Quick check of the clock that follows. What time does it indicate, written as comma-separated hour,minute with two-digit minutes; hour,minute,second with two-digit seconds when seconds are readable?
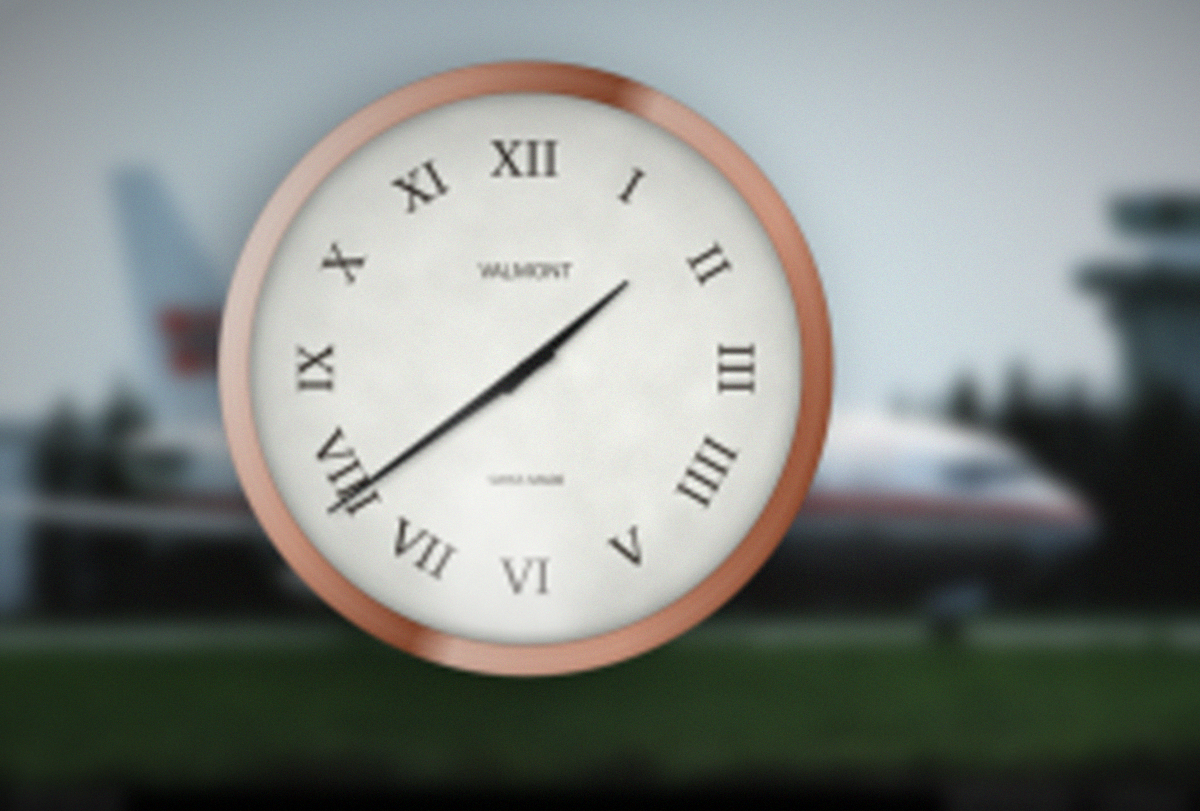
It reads 1,39
